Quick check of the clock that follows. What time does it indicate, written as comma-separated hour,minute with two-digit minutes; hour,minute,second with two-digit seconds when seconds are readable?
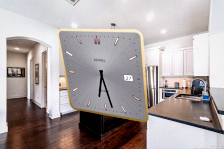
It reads 6,28
